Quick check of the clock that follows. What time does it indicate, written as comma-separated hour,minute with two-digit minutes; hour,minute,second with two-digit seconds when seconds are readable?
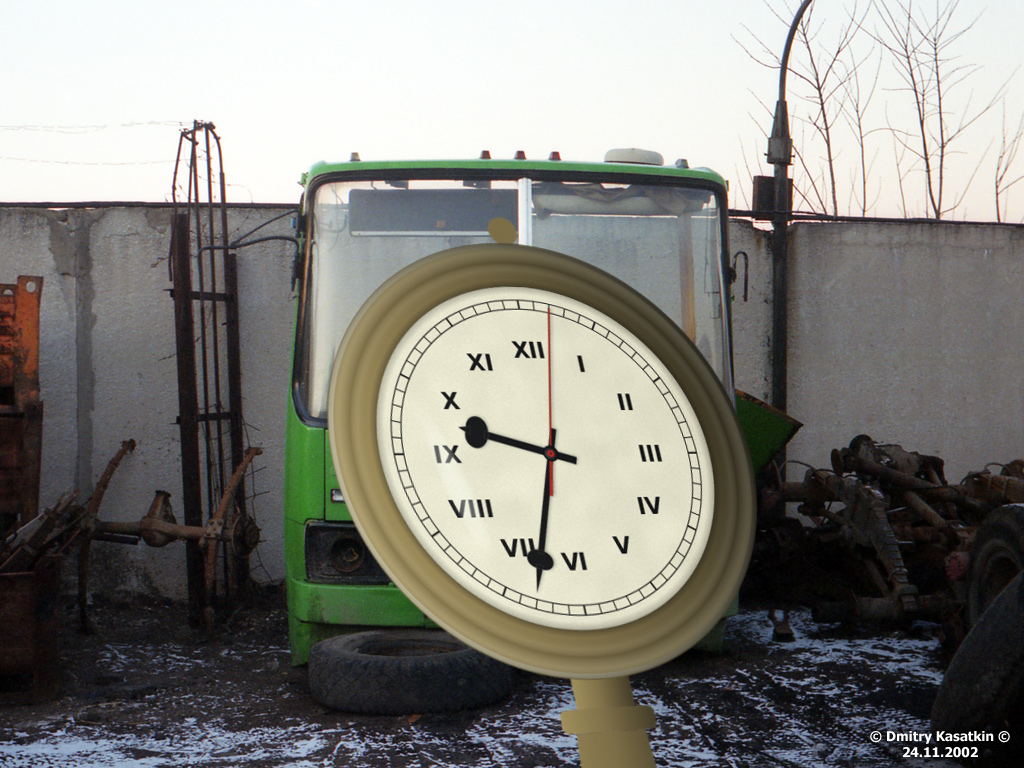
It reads 9,33,02
